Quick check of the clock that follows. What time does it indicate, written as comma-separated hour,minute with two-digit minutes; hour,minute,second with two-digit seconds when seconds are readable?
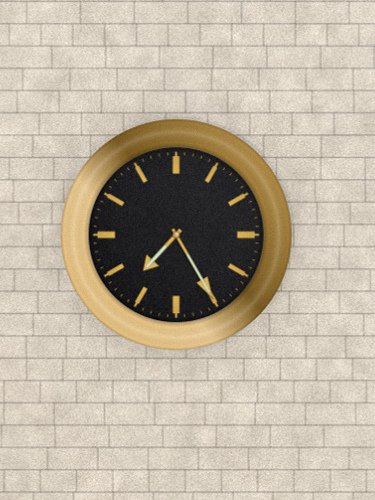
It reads 7,25
